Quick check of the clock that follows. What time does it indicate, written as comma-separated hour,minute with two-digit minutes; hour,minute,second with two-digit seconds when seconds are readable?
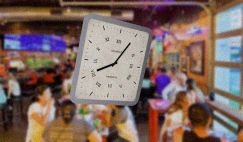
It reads 8,05
